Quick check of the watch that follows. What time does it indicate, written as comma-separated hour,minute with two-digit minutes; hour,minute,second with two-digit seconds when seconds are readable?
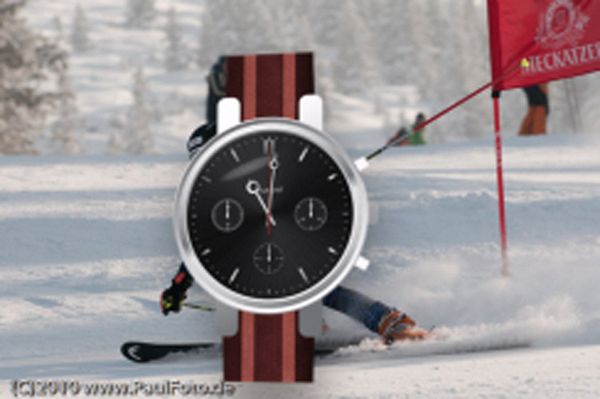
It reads 11,01
